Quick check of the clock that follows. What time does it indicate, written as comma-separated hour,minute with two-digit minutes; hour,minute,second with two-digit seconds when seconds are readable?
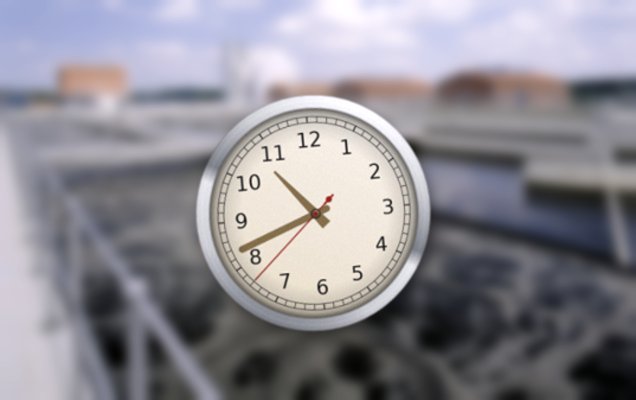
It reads 10,41,38
